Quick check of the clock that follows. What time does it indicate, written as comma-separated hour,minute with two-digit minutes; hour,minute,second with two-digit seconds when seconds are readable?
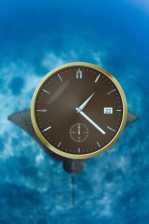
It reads 1,22
